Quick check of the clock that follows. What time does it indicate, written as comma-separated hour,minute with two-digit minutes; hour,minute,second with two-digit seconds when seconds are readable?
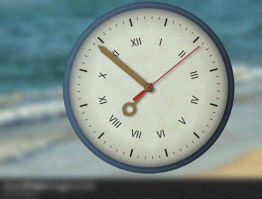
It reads 7,54,11
